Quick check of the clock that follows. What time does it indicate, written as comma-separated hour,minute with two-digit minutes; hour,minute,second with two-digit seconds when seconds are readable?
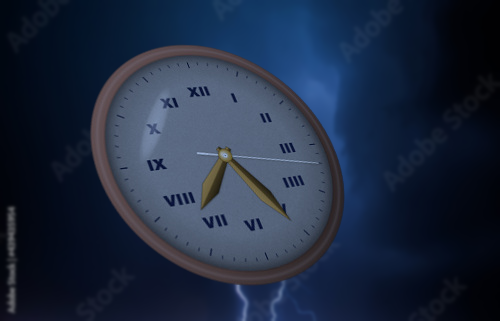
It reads 7,25,17
